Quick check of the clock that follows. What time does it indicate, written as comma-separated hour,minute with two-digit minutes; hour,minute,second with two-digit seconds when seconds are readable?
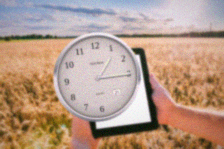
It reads 1,15
